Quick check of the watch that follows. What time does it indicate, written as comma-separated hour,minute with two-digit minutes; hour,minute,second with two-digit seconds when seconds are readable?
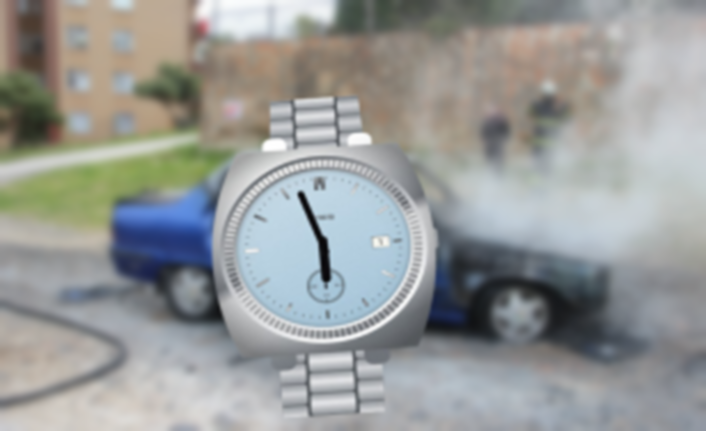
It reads 5,57
